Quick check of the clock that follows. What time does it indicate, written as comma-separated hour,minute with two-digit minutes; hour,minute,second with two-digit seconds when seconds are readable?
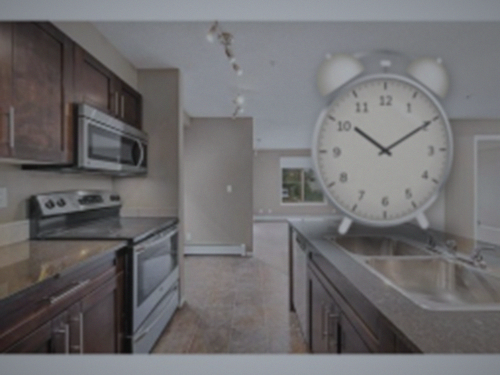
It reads 10,10
